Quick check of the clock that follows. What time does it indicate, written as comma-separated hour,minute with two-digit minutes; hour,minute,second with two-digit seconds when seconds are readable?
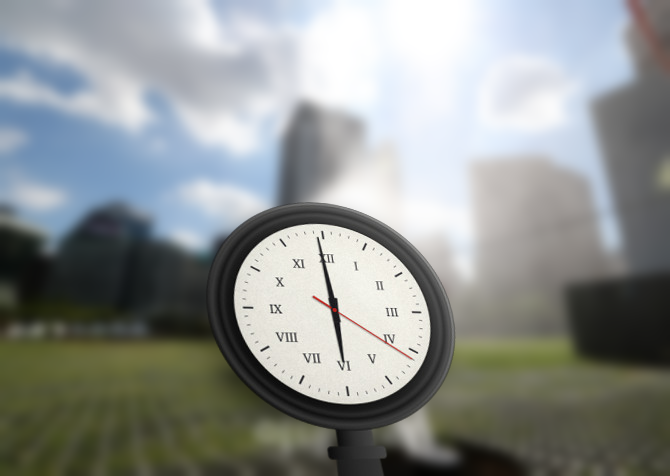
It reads 5,59,21
